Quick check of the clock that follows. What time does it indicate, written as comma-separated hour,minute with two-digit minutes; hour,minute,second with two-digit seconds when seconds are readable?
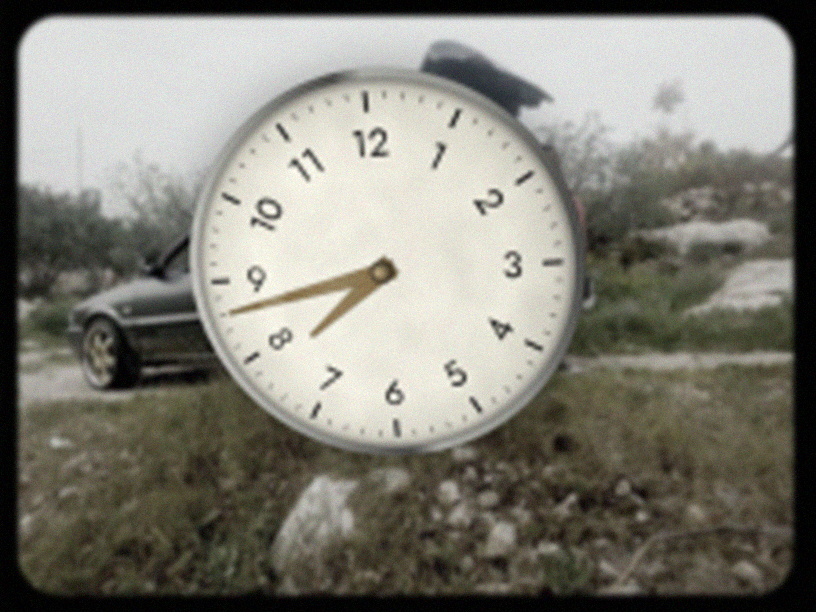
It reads 7,43
